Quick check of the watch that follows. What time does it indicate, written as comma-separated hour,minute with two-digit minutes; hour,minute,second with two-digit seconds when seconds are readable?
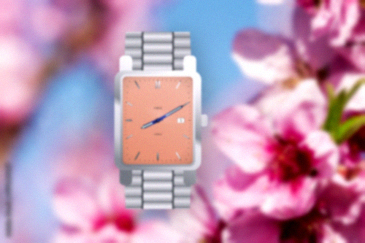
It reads 8,10
